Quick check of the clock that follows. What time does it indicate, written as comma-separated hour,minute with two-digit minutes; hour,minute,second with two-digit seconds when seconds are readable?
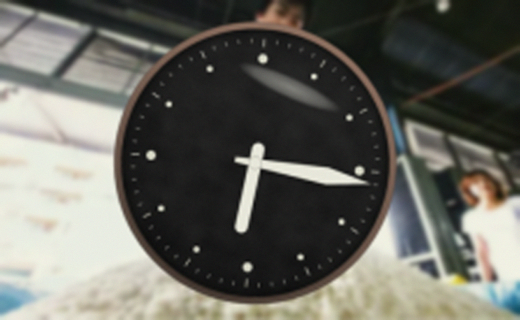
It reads 6,16
